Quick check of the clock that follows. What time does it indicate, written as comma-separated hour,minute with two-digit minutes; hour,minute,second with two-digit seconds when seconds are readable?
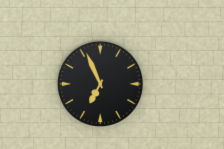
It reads 6,56
